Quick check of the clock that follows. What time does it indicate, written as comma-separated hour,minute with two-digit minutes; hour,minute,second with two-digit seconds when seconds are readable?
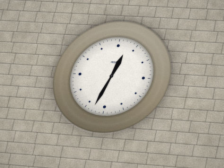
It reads 12,33
